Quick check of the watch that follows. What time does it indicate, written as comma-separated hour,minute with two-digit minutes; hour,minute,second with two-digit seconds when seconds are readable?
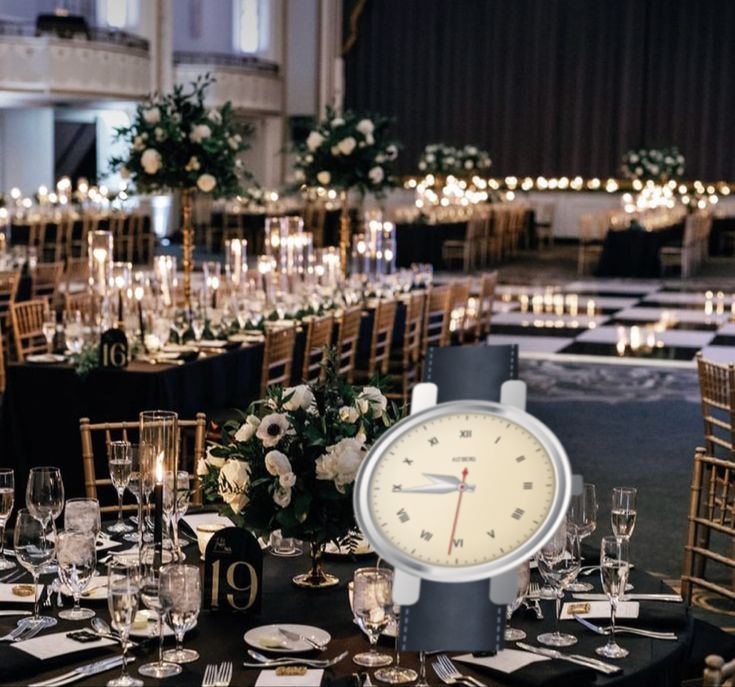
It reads 9,44,31
